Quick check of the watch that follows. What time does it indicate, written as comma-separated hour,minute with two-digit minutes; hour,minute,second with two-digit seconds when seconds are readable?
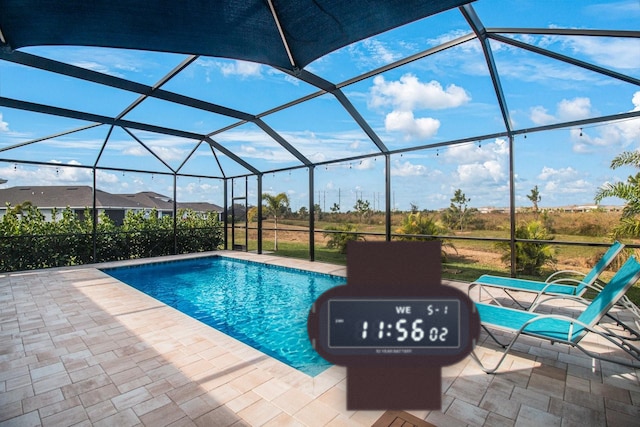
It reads 11,56,02
